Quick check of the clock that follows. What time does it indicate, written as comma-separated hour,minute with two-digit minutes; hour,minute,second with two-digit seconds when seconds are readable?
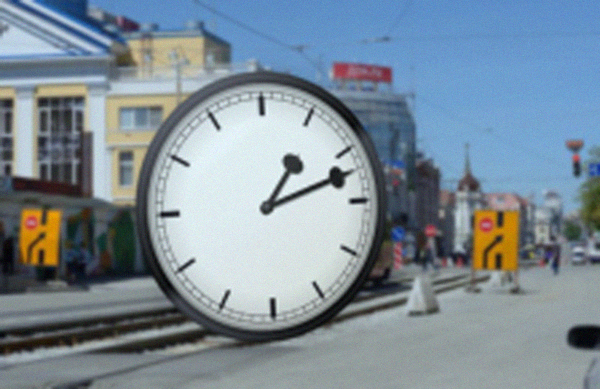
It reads 1,12
